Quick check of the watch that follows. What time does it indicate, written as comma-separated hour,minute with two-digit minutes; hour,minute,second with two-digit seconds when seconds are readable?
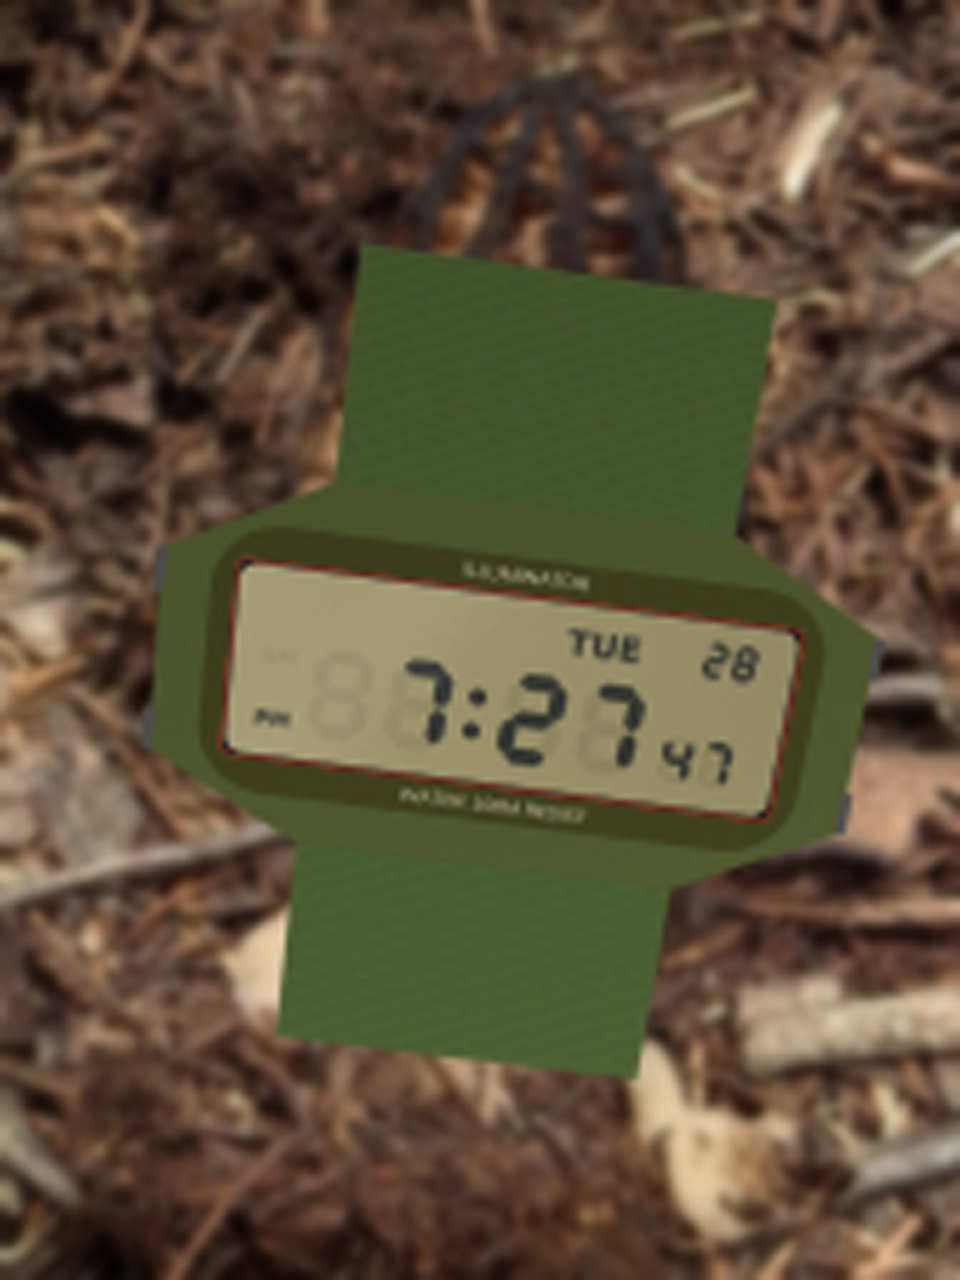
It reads 7,27,47
